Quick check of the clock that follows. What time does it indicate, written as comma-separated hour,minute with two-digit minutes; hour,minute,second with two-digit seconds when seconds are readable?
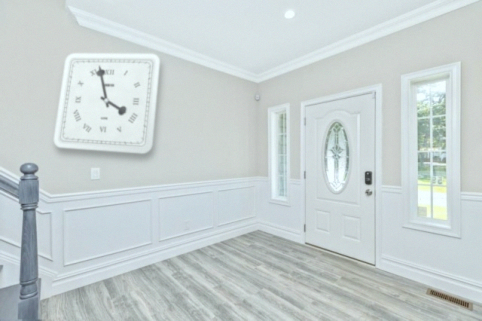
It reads 3,57
